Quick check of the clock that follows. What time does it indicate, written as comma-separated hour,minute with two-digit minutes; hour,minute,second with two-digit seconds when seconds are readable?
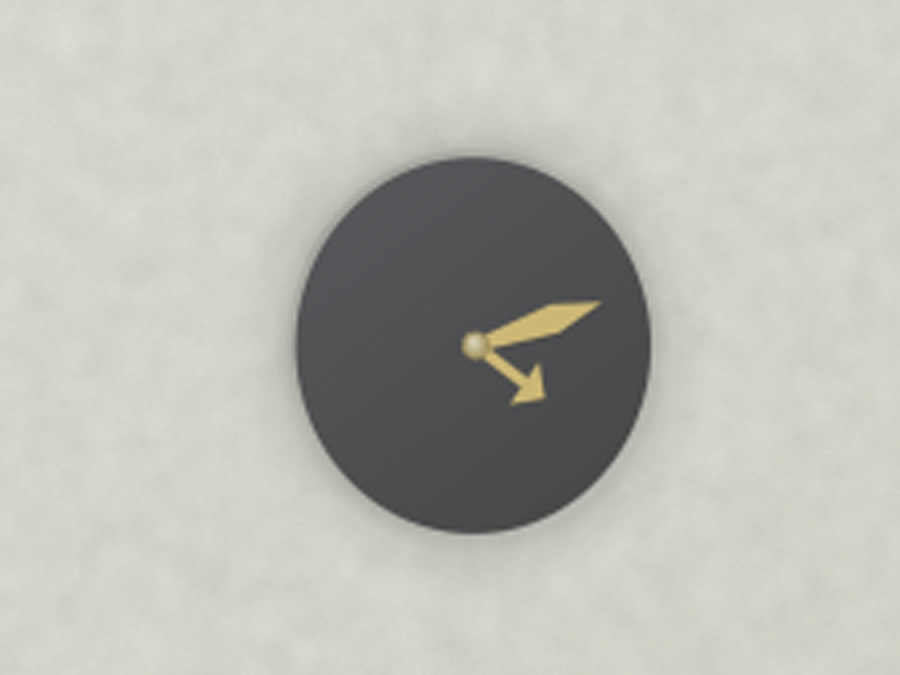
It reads 4,12
